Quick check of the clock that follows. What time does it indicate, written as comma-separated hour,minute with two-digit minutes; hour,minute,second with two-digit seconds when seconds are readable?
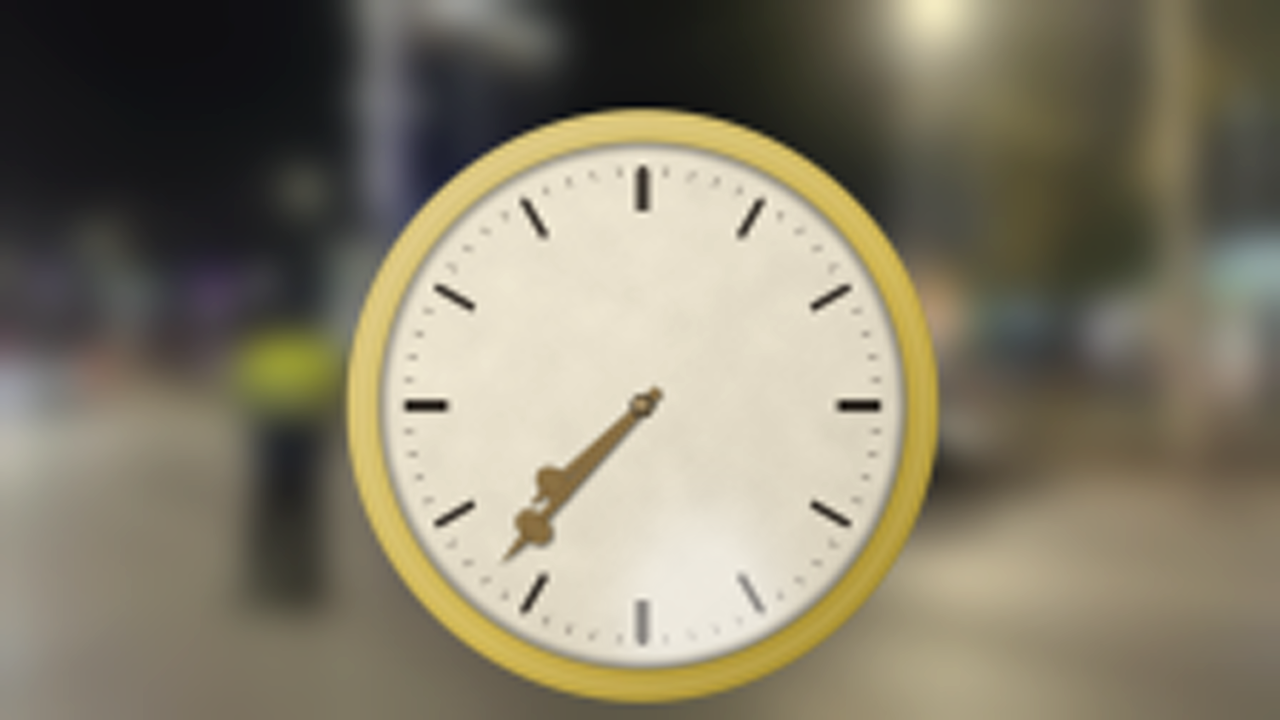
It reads 7,37
